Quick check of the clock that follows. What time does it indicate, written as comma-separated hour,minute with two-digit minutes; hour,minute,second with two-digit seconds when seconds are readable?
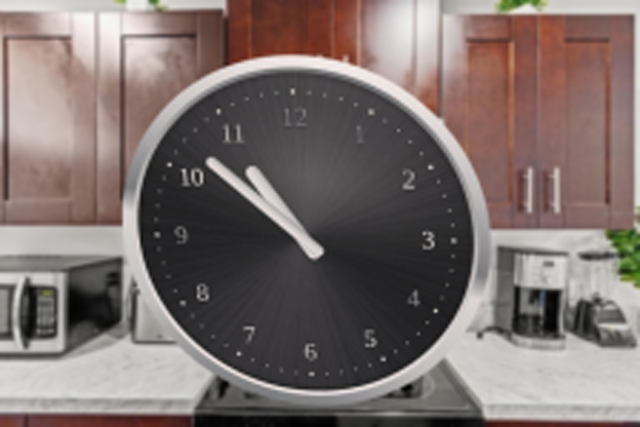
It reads 10,52
